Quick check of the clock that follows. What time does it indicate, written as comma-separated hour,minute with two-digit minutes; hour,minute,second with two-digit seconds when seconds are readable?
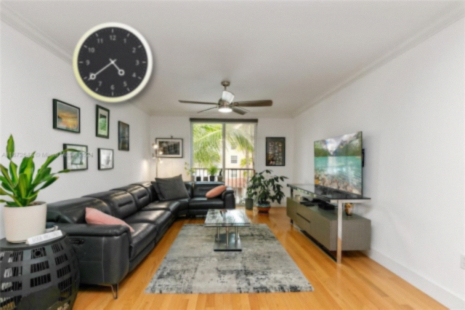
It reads 4,39
